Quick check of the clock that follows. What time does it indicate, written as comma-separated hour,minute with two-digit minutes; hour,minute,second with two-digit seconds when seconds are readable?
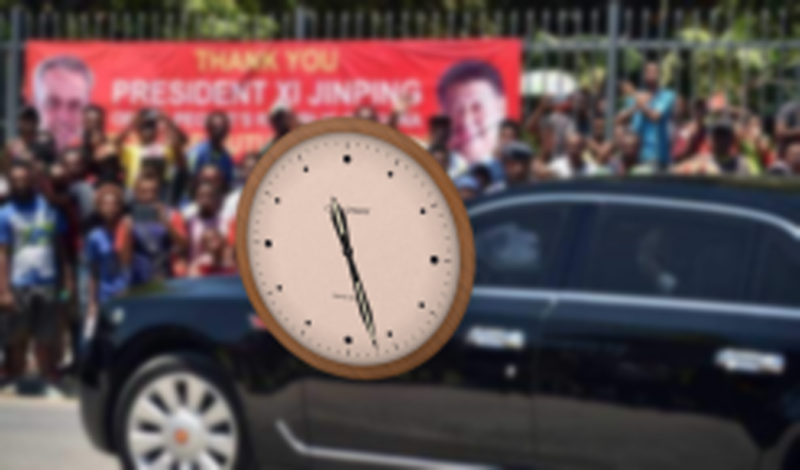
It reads 11,27
